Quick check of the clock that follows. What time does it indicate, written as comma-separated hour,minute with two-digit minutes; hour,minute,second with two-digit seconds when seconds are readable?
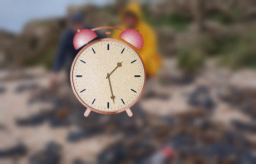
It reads 1,28
